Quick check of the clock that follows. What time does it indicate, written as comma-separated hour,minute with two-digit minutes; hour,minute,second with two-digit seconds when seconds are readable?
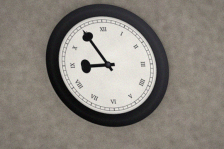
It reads 8,55
